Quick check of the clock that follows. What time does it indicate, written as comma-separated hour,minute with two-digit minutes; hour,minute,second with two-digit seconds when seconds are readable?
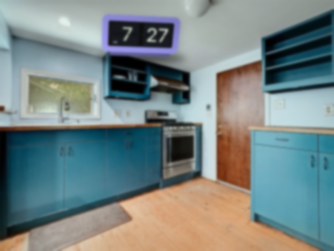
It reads 7,27
